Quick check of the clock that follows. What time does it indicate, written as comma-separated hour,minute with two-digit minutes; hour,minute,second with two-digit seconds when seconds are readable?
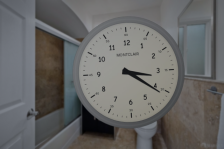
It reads 3,21
